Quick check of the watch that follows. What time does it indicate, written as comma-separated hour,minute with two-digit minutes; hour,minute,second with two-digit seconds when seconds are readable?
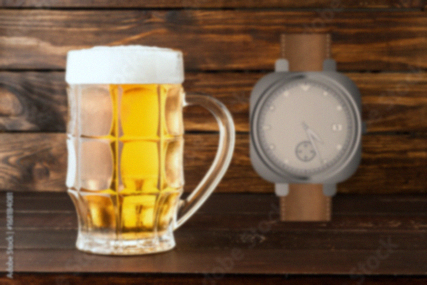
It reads 4,26
